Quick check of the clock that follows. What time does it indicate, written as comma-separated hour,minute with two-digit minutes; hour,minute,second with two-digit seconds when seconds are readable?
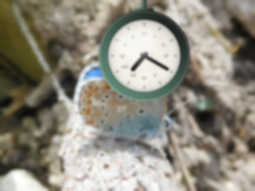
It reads 7,20
